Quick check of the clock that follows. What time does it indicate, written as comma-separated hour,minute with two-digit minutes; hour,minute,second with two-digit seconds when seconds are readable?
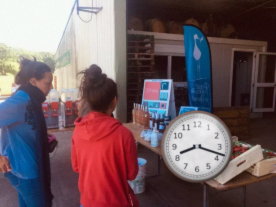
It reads 8,18
